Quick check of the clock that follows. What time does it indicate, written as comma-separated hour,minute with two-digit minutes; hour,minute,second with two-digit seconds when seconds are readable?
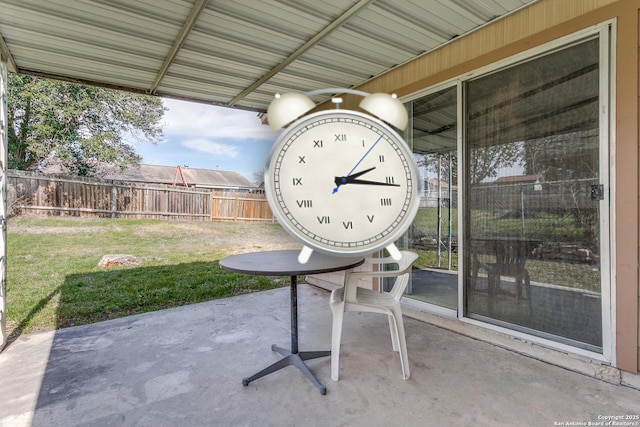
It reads 2,16,07
